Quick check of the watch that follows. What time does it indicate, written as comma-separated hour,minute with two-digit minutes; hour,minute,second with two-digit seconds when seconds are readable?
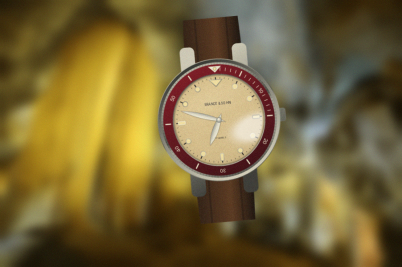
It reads 6,48
